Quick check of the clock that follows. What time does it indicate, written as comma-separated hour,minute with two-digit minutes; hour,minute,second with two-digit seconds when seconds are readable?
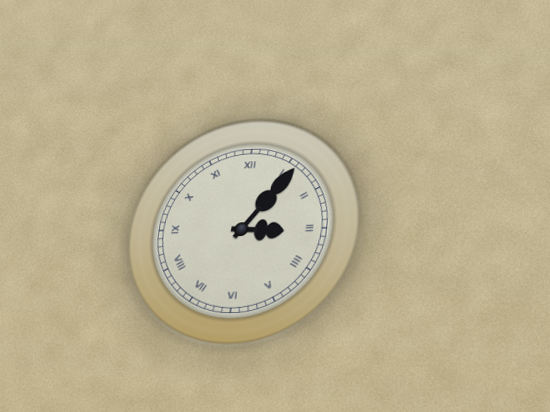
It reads 3,06
